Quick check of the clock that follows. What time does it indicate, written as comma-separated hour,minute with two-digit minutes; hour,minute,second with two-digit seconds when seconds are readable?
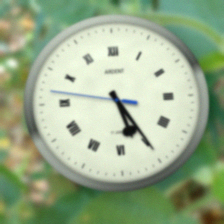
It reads 5,24,47
